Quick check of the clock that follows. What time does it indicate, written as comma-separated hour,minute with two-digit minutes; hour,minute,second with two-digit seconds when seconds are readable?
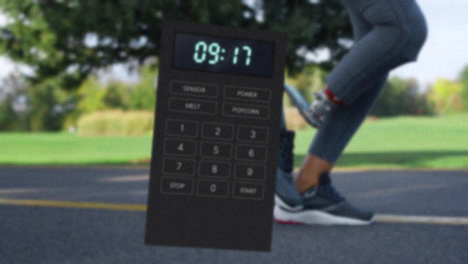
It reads 9,17
